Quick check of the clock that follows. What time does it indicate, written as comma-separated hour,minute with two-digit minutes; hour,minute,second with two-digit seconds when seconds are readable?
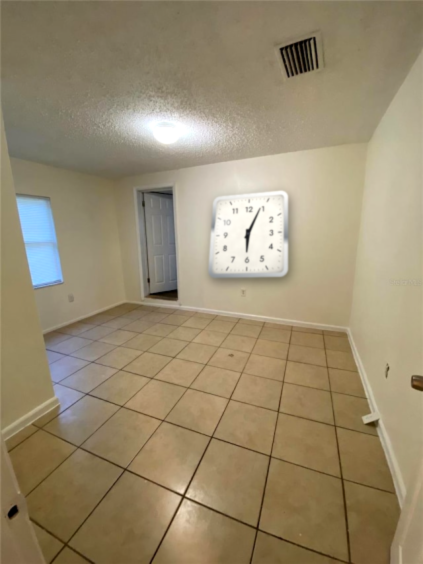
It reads 6,04
